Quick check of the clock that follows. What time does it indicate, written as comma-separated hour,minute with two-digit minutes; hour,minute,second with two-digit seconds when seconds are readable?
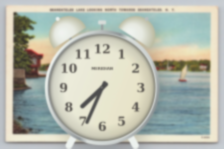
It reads 7,34
